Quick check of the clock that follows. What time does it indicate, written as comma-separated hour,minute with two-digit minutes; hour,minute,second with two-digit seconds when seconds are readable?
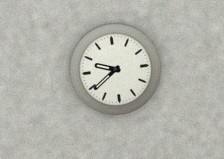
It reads 9,39
